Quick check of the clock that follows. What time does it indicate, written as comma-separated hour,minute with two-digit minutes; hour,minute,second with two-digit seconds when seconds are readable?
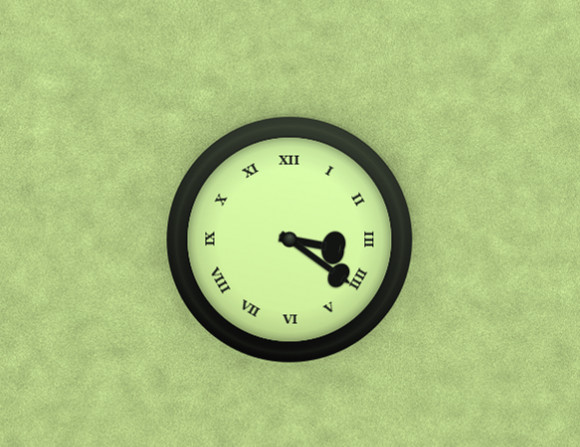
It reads 3,21
